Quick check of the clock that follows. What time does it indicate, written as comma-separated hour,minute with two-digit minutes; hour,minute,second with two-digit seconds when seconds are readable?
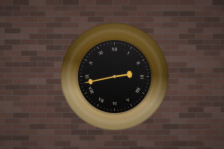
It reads 2,43
